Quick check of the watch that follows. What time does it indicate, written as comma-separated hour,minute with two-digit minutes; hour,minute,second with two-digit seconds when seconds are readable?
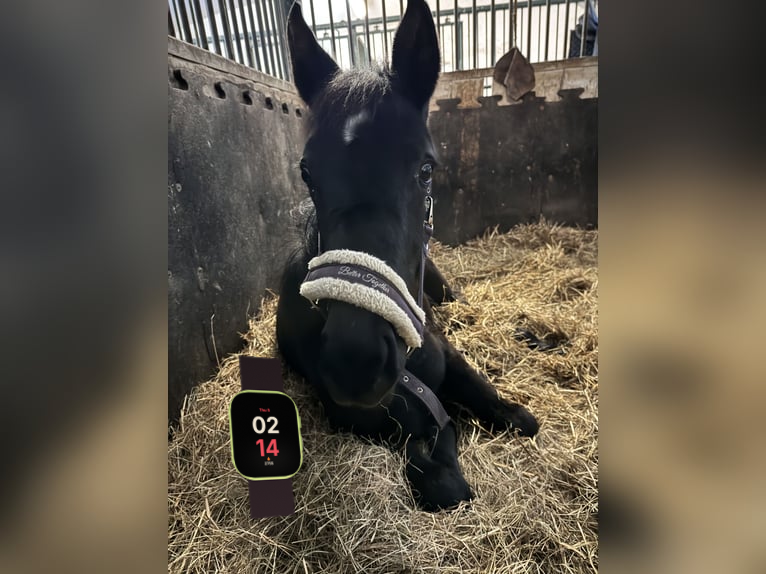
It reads 2,14
